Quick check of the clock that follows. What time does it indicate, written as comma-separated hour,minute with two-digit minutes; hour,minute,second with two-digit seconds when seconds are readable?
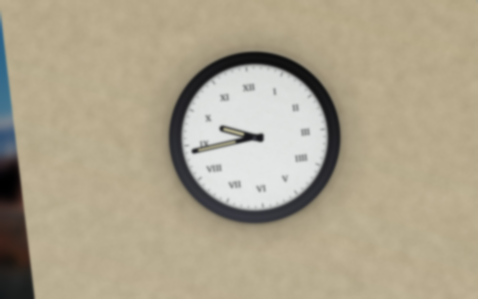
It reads 9,44
